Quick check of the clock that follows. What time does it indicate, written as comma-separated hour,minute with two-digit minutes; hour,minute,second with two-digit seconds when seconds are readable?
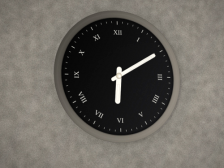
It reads 6,10
